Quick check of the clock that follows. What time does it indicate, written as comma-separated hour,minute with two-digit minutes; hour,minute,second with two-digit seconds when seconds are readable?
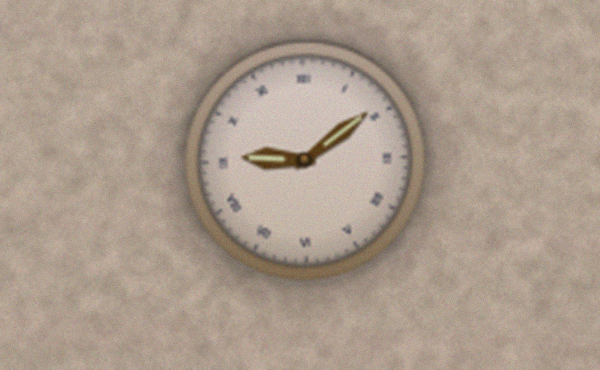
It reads 9,09
